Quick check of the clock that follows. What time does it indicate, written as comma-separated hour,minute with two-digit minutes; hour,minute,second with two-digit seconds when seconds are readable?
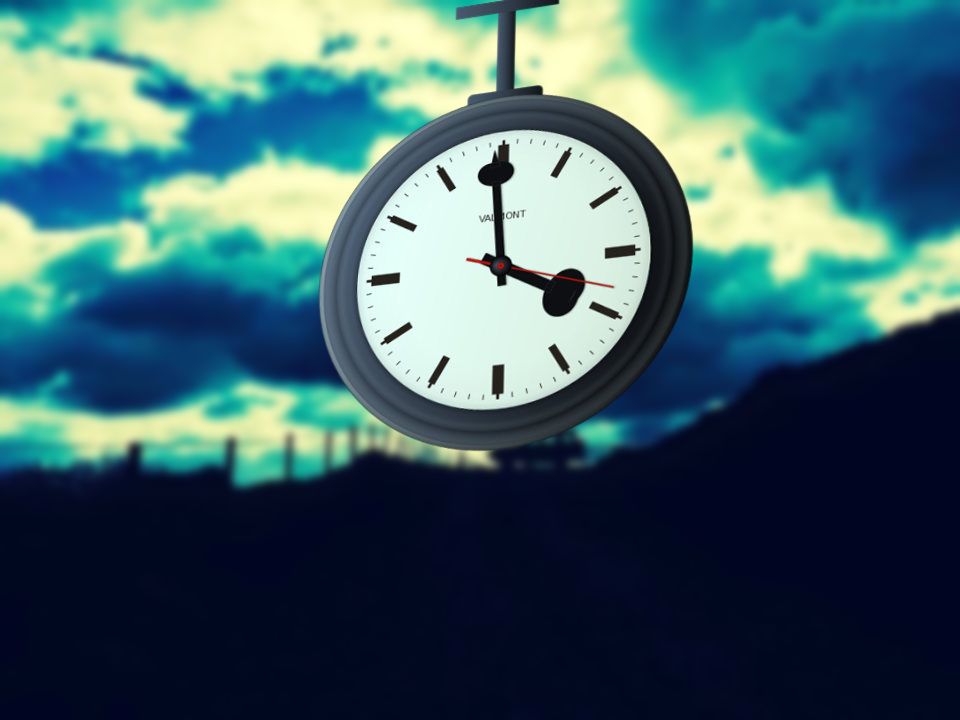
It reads 3,59,18
